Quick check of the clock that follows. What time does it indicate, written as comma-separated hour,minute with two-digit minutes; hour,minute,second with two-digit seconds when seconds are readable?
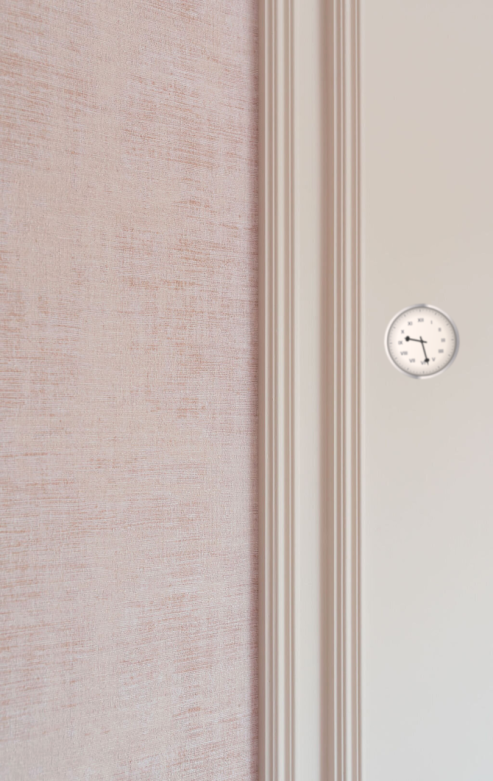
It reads 9,28
